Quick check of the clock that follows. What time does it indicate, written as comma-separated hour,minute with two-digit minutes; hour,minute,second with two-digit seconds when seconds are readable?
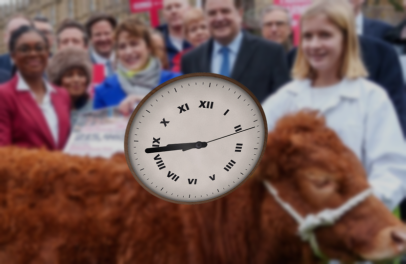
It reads 8,43,11
